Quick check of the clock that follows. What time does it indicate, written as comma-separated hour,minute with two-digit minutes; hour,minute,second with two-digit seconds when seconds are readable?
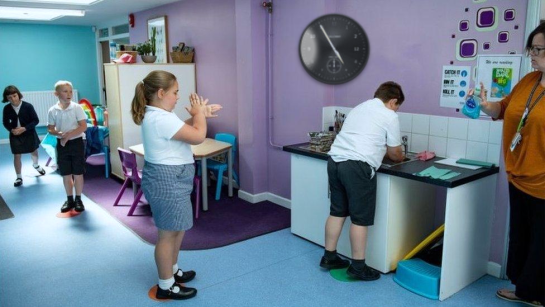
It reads 4,55
